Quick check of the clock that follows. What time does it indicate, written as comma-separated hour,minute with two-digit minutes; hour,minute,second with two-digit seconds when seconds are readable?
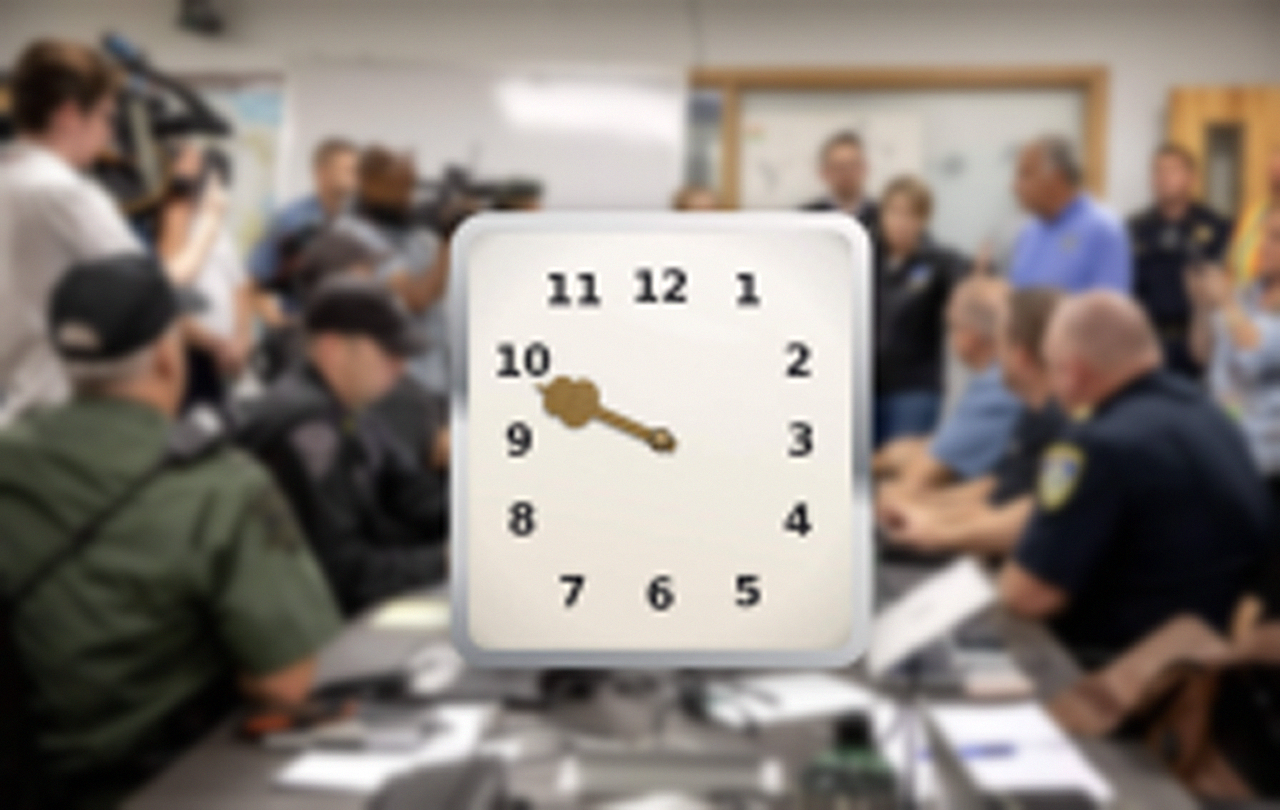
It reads 9,49
